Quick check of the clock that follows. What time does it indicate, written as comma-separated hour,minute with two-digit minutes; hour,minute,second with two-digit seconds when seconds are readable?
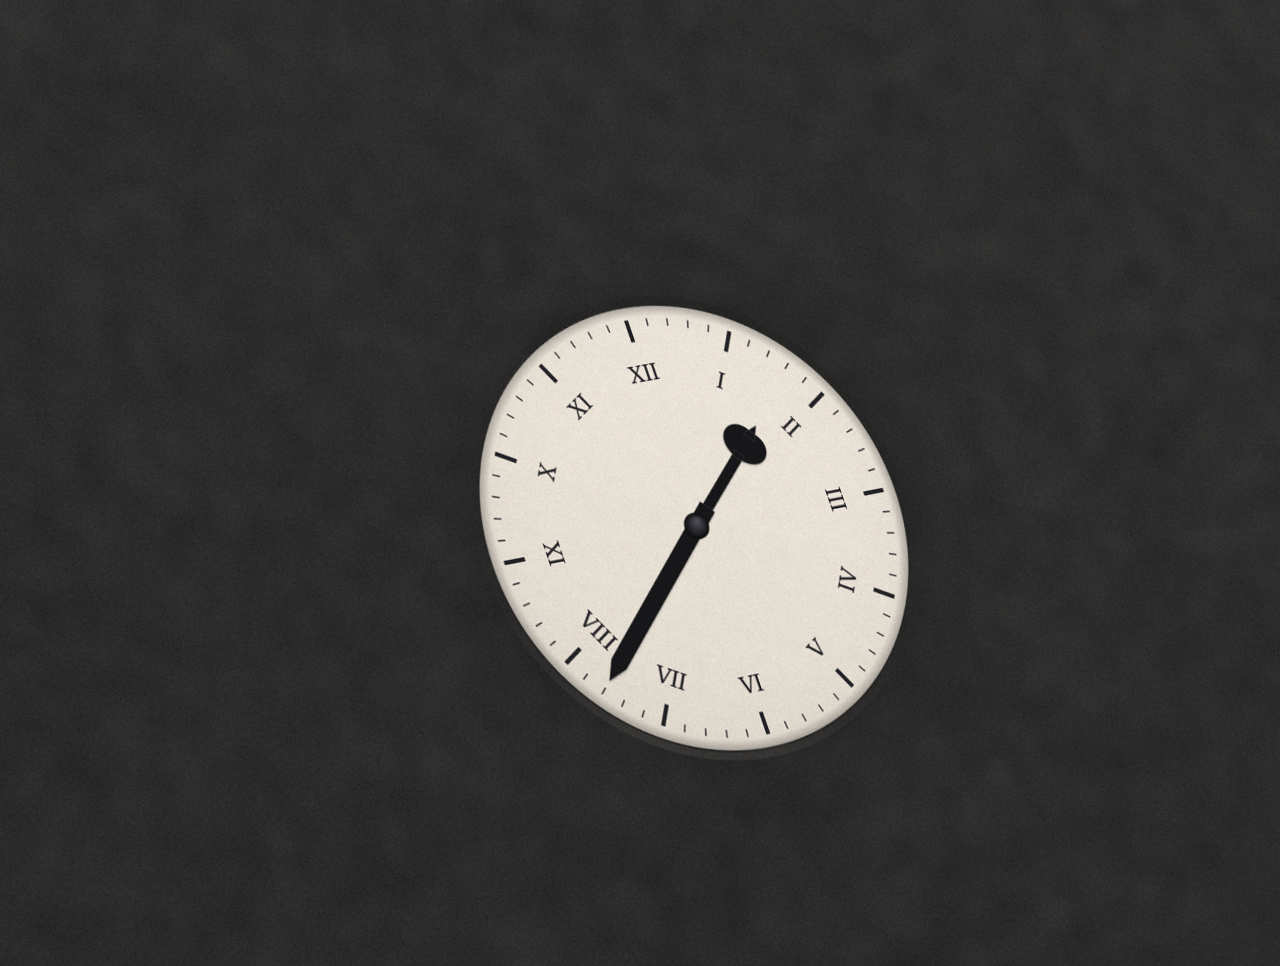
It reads 1,38
